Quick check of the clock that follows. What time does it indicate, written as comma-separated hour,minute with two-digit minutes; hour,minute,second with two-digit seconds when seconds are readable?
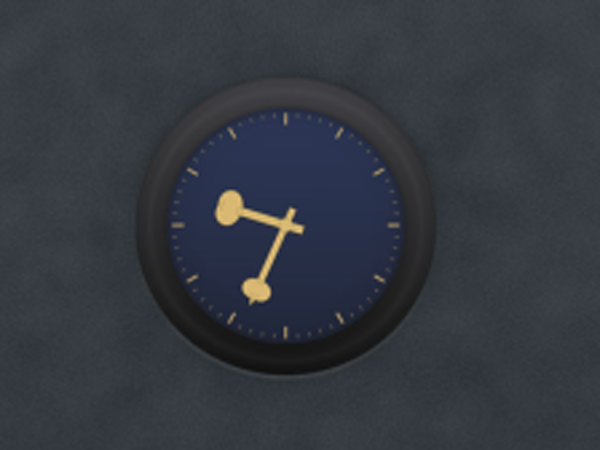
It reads 9,34
